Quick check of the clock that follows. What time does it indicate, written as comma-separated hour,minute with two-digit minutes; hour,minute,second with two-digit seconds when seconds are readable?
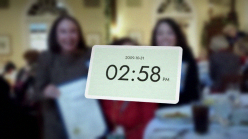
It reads 2,58
